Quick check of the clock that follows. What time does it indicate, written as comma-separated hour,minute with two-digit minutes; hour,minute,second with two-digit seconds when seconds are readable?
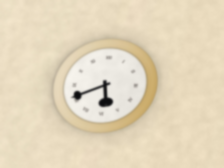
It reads 5,41
